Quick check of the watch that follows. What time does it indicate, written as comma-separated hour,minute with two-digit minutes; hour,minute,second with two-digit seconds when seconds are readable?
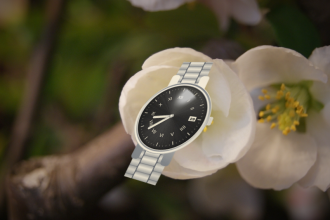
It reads 8,38
